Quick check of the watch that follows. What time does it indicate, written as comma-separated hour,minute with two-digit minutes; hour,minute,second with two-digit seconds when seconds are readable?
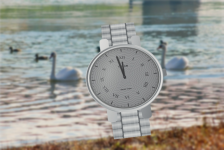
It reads 11,58
